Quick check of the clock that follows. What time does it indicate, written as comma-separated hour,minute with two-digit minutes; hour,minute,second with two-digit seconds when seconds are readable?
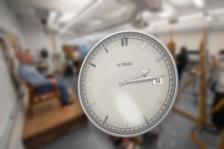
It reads 2,14
